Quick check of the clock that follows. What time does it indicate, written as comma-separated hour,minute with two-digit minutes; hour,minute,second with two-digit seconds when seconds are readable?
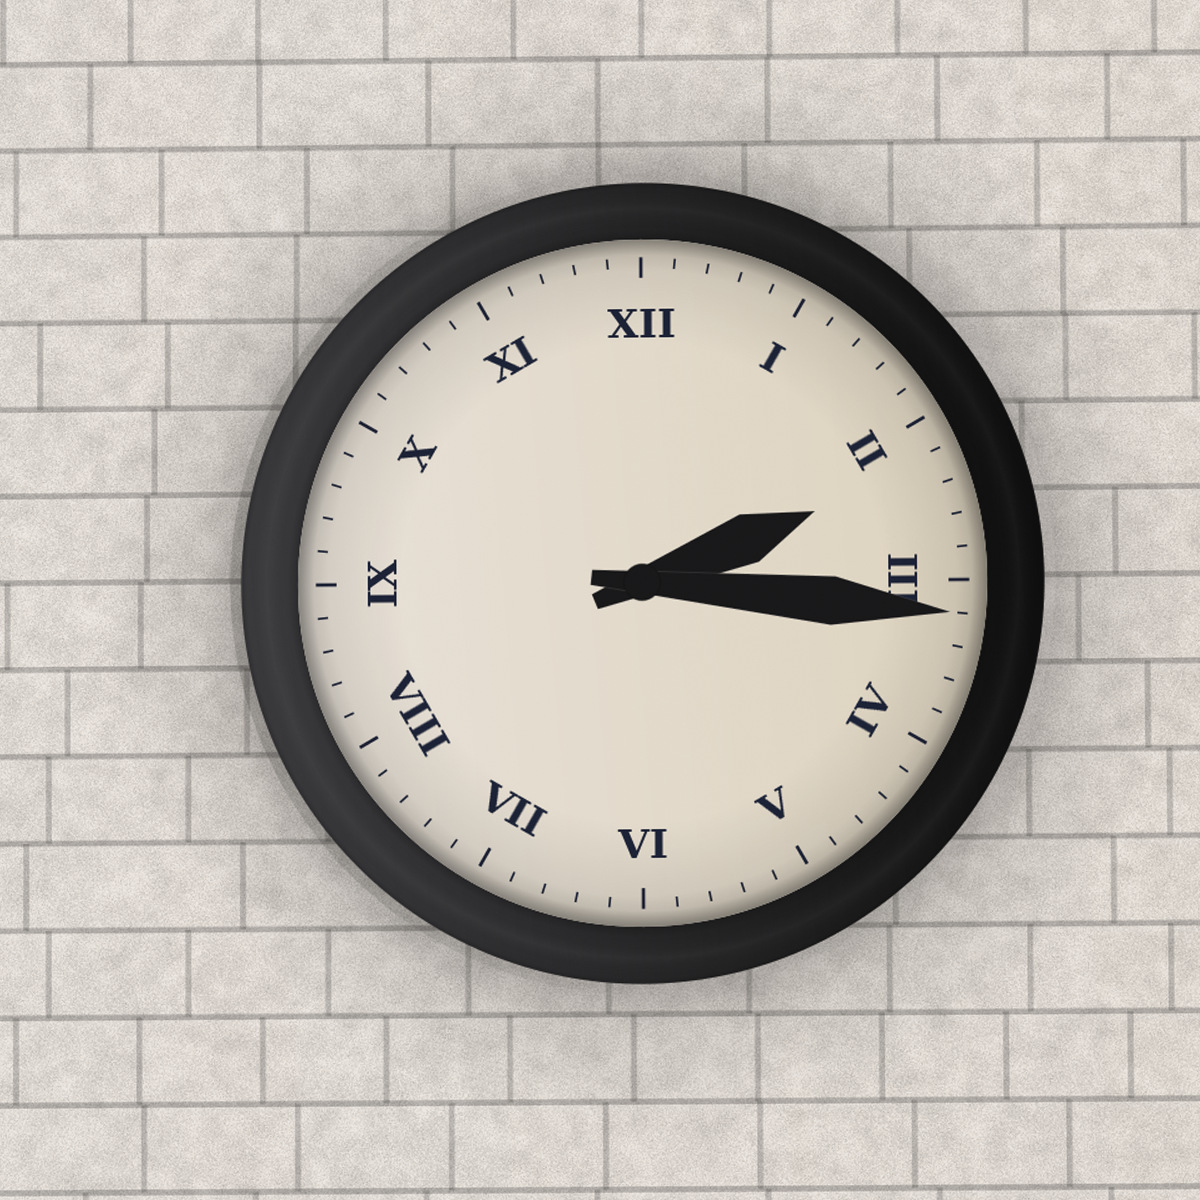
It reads 2,16
